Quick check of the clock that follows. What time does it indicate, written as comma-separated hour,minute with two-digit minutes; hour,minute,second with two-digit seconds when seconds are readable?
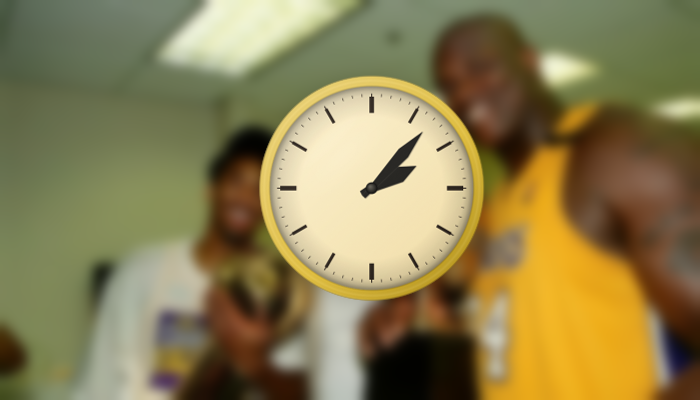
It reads 2,07
